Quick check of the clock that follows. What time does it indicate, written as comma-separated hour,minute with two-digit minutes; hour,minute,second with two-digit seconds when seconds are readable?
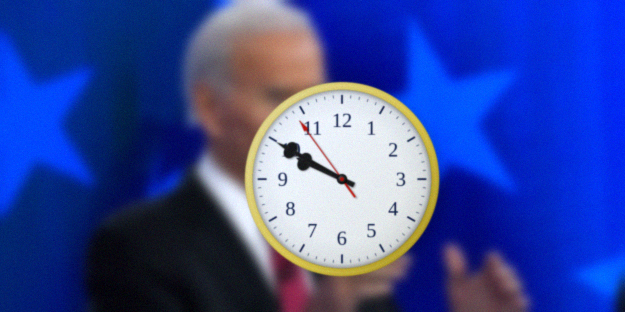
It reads 9,49,54
